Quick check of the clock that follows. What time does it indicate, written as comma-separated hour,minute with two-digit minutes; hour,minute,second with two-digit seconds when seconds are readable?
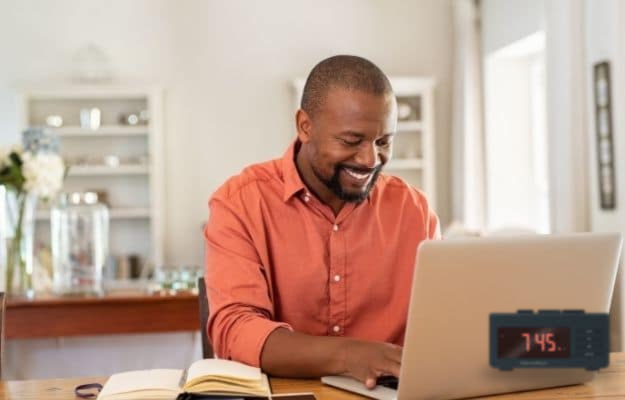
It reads 7,45
